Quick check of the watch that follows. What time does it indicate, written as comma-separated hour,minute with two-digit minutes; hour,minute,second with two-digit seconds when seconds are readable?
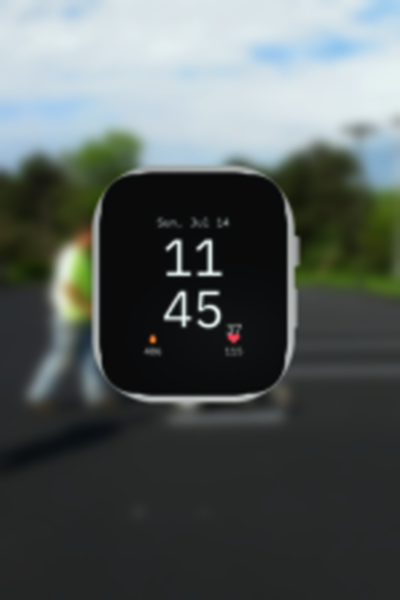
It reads 11,45
